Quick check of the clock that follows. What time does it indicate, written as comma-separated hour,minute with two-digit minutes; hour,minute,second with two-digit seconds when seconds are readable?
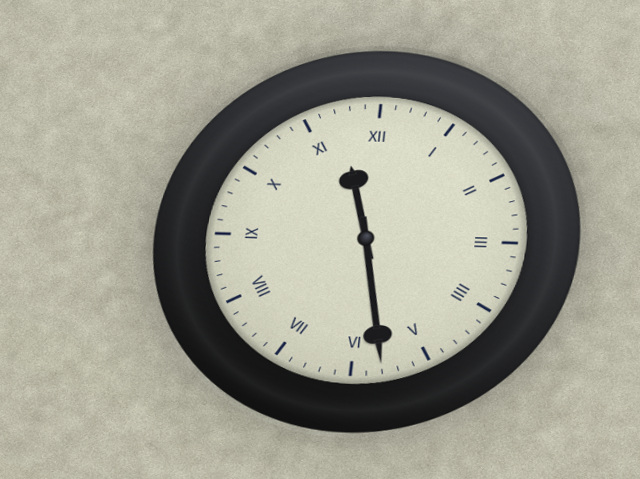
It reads 11,28
